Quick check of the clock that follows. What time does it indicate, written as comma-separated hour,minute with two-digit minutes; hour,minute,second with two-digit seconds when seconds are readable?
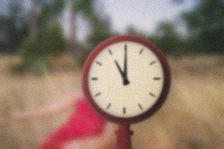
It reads 11,00
